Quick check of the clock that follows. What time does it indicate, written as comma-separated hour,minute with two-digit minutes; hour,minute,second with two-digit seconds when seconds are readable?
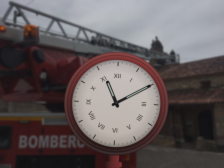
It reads 11,10
